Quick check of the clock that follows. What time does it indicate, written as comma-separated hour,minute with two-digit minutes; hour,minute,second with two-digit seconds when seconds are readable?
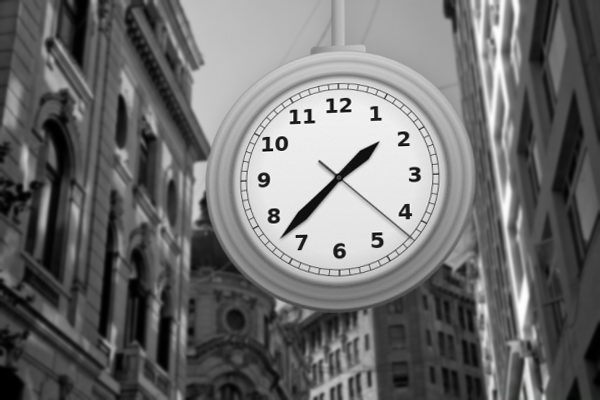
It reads 1,37,22
